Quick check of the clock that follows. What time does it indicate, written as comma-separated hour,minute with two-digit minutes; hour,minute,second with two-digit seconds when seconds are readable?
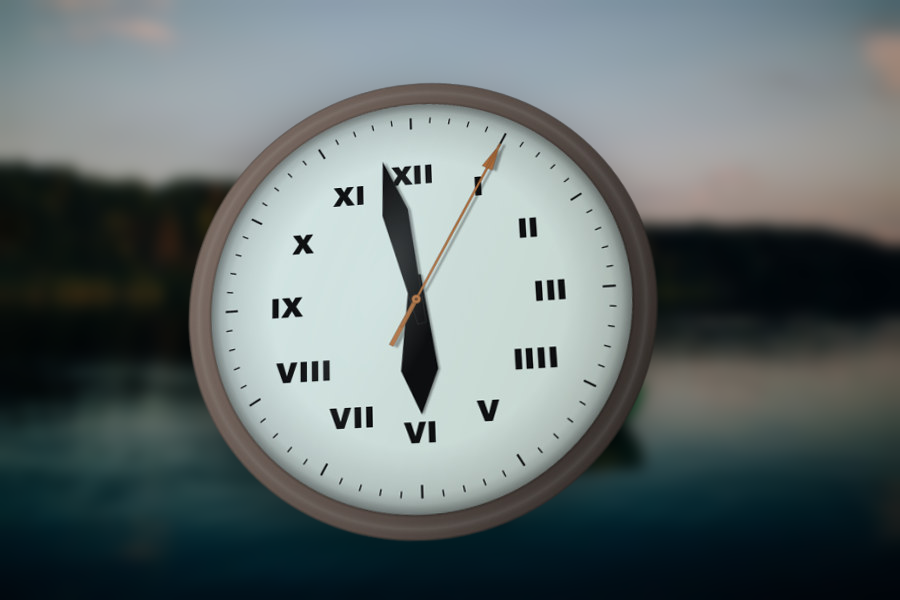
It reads 5,58,05
